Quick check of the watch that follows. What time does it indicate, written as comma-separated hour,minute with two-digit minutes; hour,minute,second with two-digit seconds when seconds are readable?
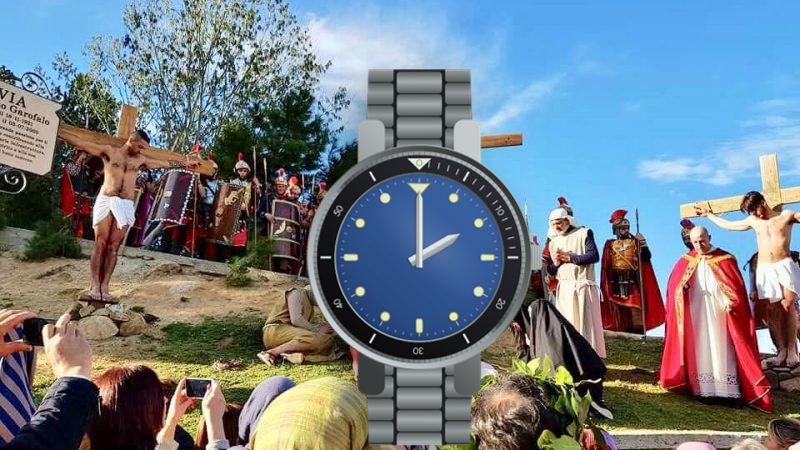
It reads 2,00
